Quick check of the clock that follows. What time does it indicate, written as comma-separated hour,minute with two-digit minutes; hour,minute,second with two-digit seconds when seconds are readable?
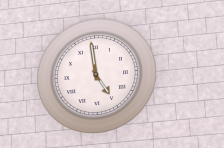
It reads 4,59
